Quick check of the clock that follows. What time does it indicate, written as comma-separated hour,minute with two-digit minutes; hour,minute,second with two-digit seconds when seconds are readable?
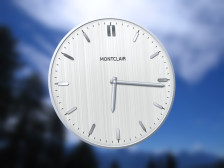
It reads 6,16
